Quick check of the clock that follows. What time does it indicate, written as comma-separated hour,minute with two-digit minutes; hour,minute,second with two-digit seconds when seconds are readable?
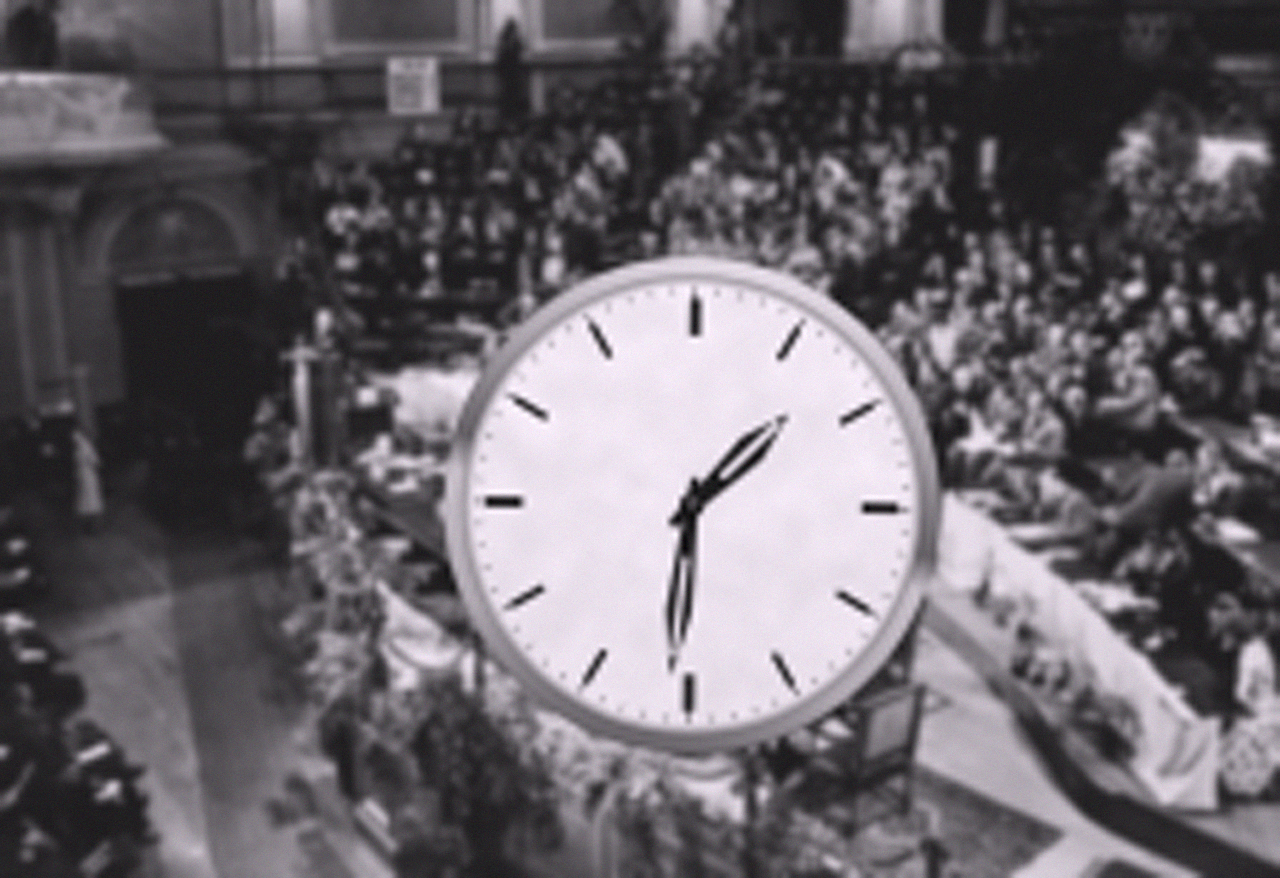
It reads 1,31
